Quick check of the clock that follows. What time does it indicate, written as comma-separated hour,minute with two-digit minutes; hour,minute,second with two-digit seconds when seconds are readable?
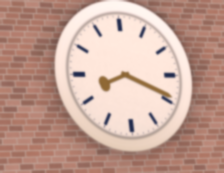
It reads 8,19
